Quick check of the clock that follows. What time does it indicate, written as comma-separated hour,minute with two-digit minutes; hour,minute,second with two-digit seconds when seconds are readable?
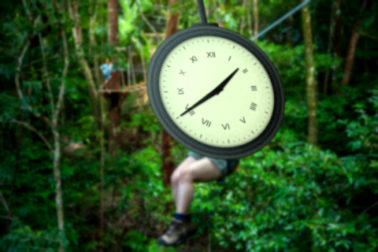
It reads 1,40
